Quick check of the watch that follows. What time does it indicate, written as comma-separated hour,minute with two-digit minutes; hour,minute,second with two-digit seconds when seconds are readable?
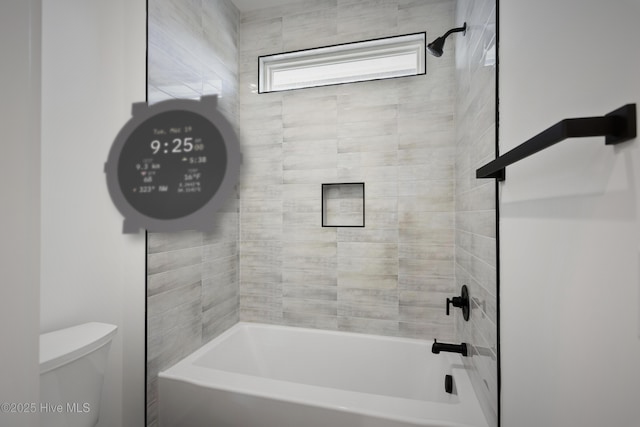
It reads 9,25
